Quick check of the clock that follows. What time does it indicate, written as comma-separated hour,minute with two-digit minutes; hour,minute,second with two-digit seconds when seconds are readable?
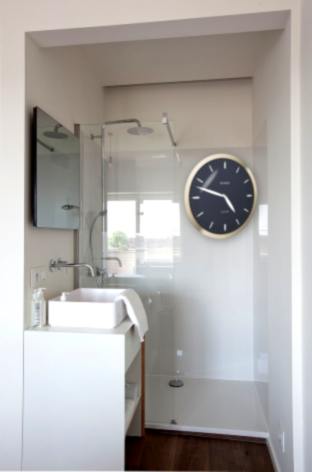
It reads 4,48
